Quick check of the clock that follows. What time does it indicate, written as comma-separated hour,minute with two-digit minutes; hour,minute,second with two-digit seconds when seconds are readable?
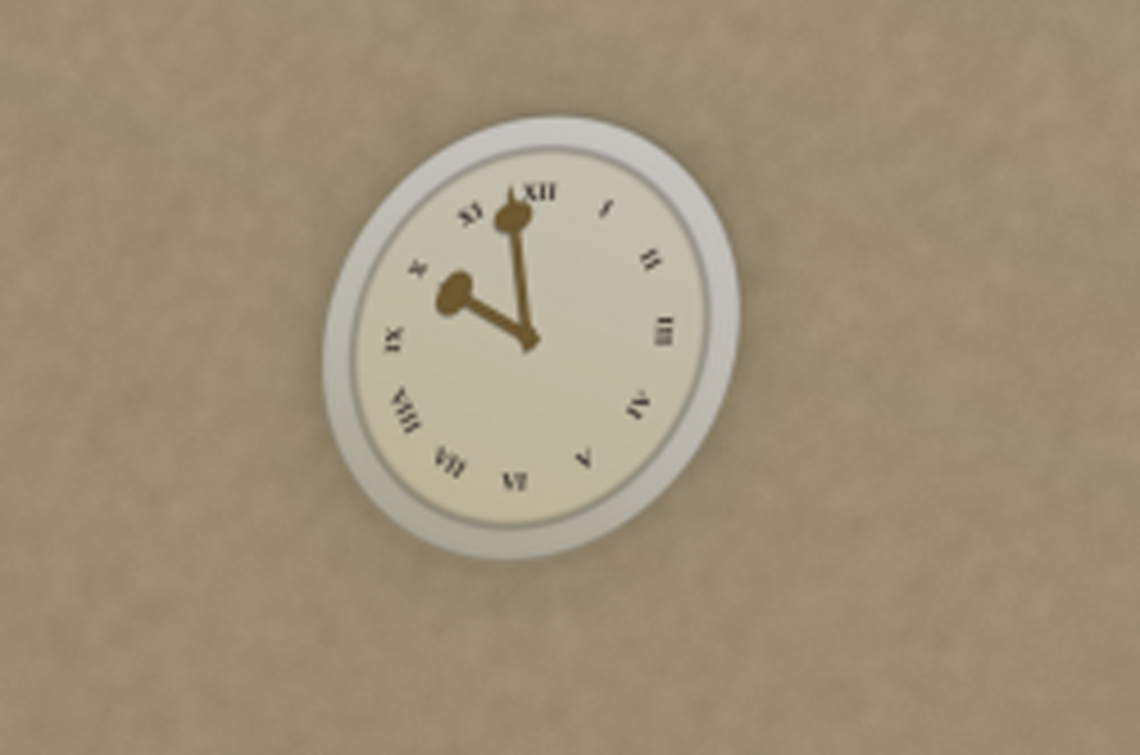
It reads 9,58
